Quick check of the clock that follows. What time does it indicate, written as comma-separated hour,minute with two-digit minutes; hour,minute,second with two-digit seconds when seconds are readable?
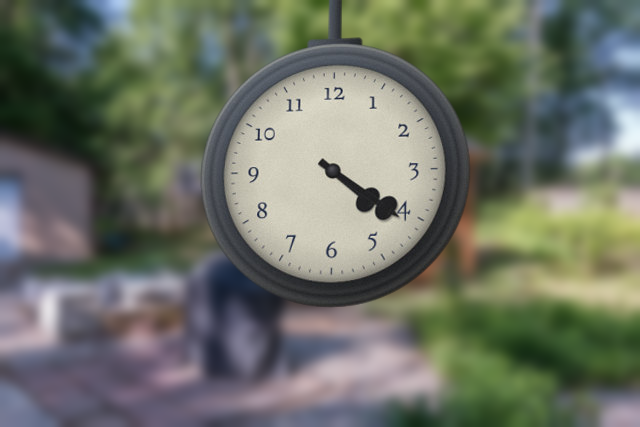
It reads 4,21
